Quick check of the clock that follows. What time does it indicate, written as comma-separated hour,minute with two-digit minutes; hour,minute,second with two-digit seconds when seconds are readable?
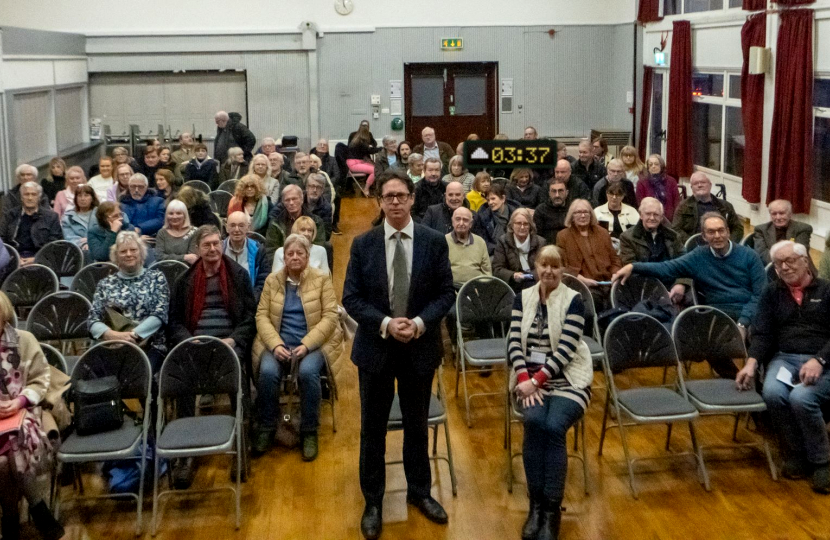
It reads 3,37
